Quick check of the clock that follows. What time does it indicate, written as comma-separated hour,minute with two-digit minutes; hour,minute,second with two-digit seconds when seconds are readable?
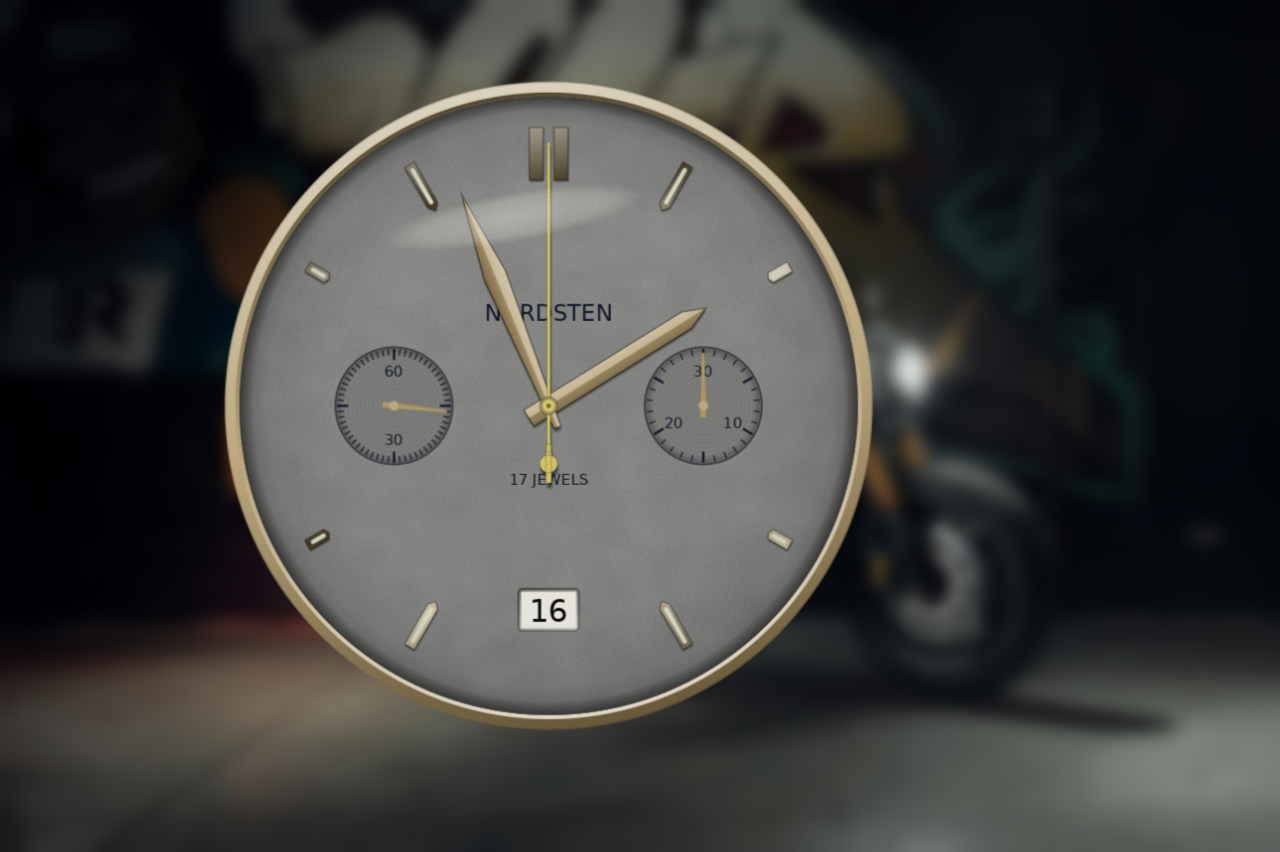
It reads 1,56,16
